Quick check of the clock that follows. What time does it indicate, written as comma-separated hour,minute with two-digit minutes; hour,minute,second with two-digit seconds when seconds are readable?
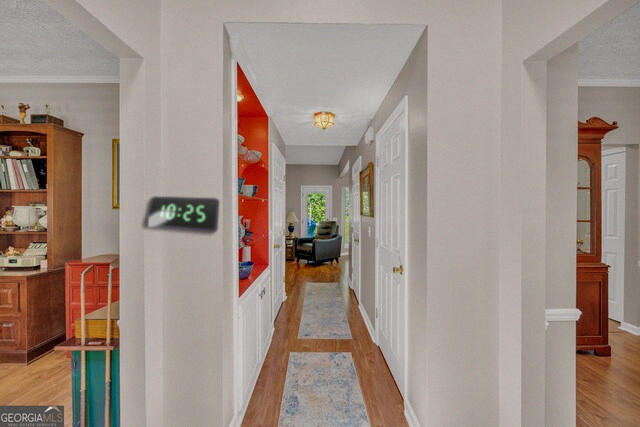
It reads 10,25
